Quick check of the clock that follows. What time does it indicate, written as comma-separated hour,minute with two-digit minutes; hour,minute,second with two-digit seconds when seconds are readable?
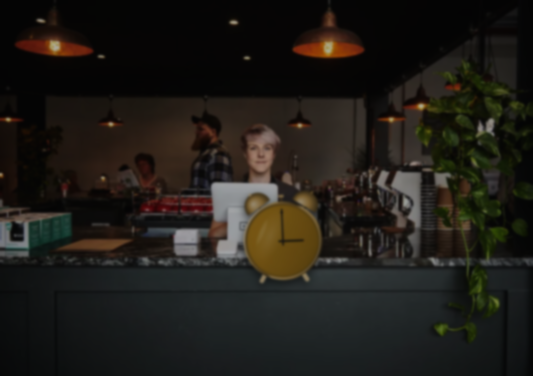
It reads 3,00
